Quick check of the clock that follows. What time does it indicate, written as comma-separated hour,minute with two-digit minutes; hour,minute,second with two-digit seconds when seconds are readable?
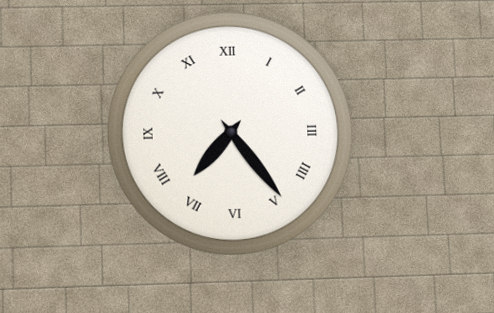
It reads 7,24
